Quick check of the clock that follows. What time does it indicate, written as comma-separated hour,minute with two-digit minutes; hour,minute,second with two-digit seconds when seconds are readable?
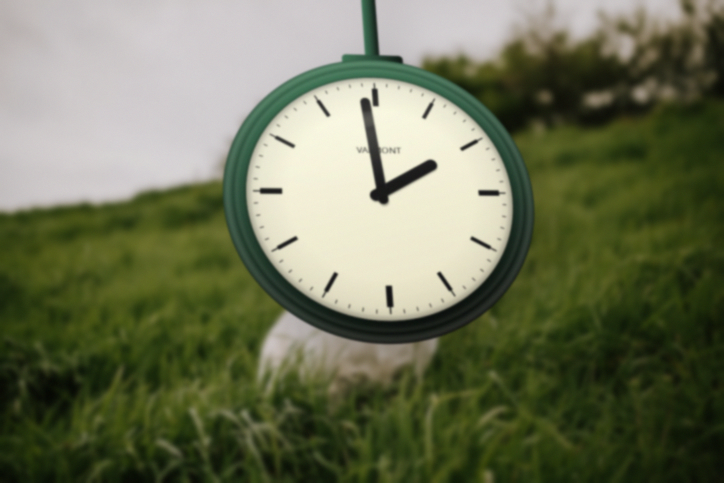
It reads 1,59
